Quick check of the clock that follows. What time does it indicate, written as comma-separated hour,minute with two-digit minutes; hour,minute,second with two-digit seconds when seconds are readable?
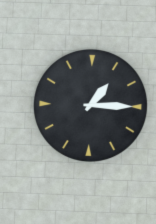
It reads 1,15
